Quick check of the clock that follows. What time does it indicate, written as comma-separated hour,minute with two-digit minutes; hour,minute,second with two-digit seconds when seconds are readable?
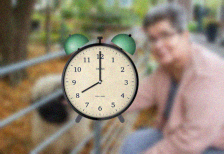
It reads 8,00
